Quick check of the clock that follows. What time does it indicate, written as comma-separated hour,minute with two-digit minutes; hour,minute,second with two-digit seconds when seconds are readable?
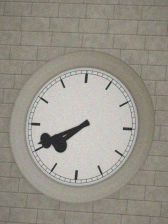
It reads 7,41
